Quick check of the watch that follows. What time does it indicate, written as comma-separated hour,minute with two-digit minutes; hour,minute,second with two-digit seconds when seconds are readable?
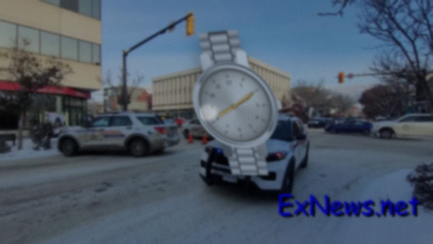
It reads 8,10
